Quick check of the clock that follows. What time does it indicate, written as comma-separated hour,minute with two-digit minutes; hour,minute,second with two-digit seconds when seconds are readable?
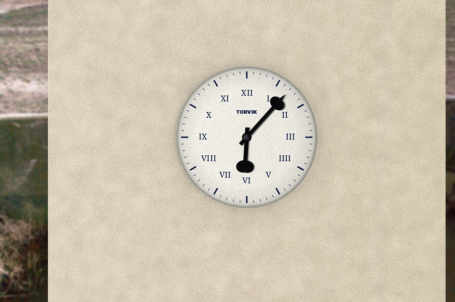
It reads 6,07
